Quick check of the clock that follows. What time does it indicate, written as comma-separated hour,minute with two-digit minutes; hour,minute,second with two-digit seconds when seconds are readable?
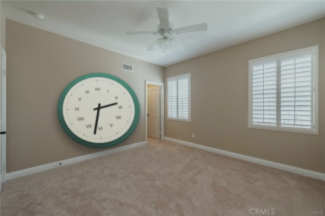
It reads 2,32
